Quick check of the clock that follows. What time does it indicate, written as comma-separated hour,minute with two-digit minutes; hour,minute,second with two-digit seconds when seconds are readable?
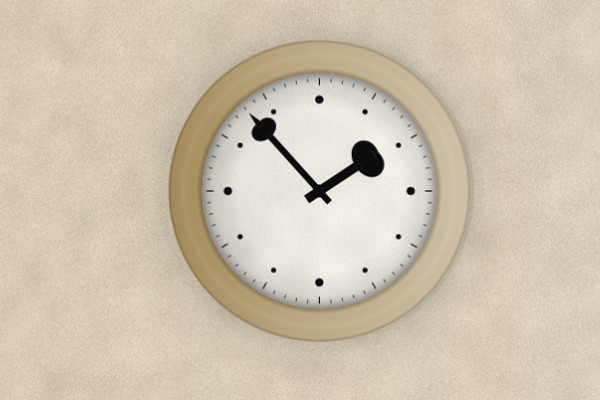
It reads 1,53
